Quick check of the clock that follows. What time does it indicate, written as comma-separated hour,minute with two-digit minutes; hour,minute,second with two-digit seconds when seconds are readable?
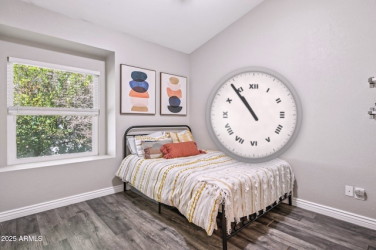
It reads 10,54
